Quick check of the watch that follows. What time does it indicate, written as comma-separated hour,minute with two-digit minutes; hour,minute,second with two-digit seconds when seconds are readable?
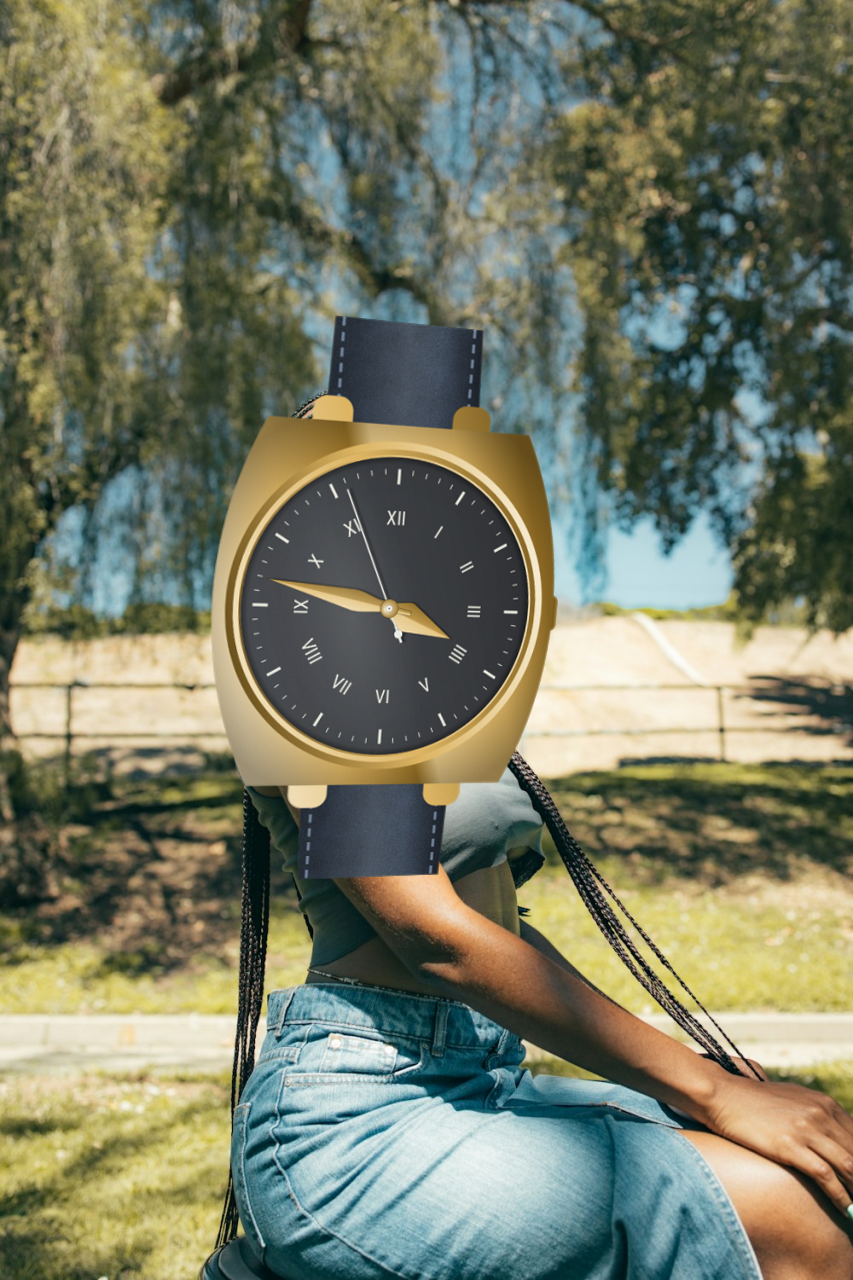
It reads 3,46,56
